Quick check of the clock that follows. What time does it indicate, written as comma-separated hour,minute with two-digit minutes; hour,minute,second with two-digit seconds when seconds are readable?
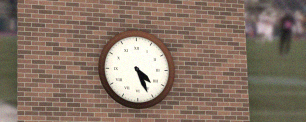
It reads 4,26
